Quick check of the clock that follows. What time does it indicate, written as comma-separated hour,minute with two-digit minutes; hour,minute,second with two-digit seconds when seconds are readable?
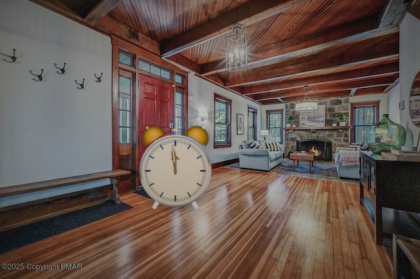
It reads 11,59
